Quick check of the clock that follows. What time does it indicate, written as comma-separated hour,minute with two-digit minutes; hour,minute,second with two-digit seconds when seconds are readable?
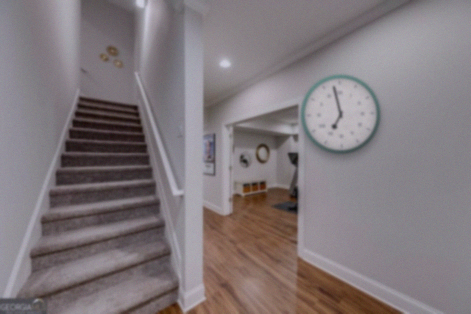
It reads 6,58
